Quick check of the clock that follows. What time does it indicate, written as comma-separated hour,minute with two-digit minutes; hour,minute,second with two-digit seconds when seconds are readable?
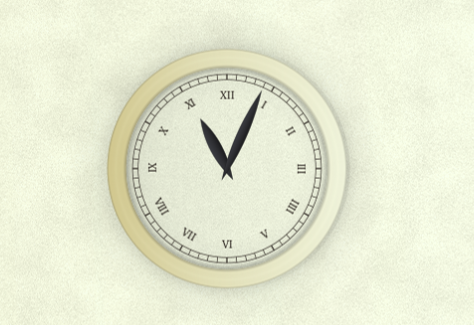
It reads 11,04
